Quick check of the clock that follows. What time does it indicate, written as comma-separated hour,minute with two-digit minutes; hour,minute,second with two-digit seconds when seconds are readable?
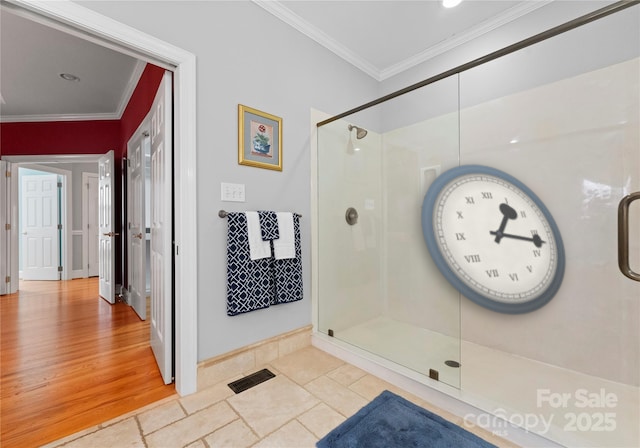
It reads 1,17
